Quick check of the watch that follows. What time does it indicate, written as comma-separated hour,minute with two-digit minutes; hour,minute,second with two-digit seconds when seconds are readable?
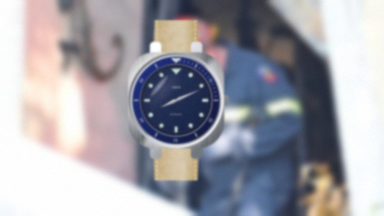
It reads 8,11
